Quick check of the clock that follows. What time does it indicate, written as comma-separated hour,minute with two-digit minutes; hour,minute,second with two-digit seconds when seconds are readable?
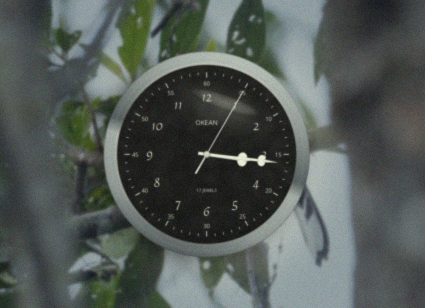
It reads 3,16,05
